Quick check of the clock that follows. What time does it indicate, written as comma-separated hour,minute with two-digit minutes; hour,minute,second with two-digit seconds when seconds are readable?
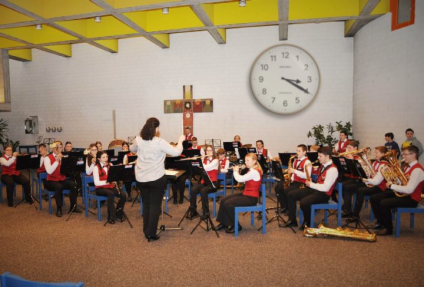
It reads 3,20
